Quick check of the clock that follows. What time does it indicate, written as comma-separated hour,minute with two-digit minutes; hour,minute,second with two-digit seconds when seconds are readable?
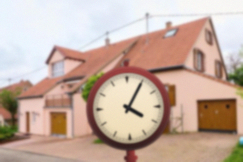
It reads 4,05
